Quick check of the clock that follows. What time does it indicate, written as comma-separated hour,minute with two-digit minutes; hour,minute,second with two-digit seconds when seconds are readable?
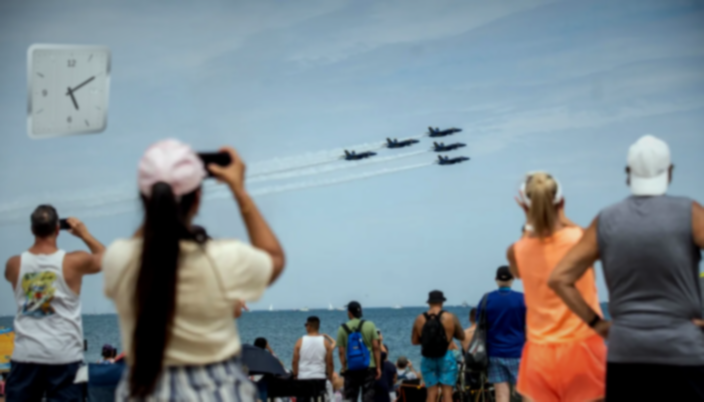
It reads 5,10
